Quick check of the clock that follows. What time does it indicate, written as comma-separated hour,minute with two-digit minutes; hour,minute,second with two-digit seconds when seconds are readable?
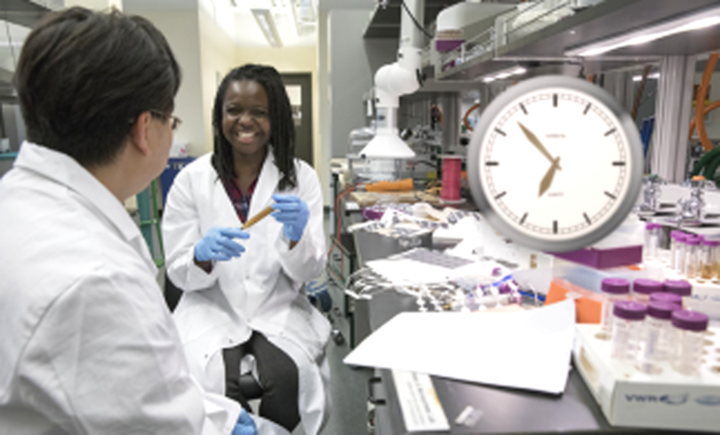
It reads 6,53
